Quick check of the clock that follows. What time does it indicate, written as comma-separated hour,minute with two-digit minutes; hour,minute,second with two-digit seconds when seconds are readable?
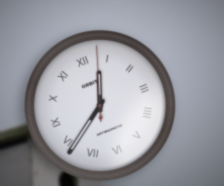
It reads 12,39,03
